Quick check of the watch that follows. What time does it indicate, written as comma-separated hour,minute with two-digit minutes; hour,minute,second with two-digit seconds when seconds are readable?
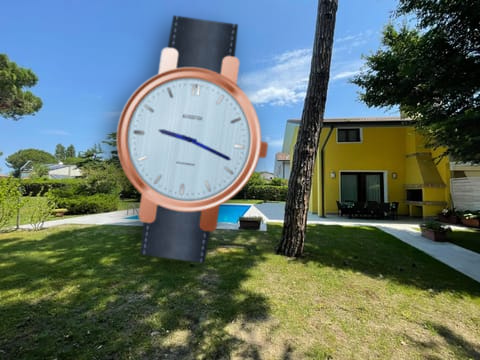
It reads 9,18
